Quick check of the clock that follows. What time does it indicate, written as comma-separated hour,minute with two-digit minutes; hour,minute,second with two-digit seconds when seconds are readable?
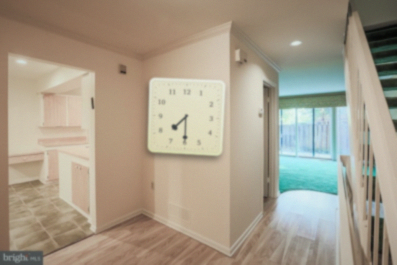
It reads 7,30
